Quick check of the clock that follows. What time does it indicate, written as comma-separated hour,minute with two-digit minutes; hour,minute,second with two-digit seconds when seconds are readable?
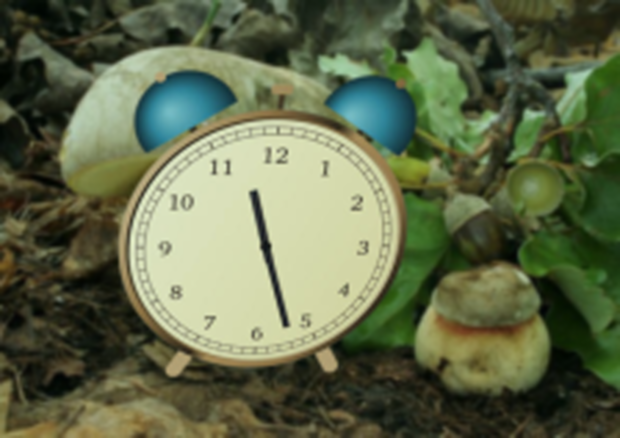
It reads 11,27
